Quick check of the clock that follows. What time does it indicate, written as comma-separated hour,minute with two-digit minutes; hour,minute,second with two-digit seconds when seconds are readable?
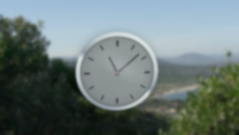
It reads 11,08
